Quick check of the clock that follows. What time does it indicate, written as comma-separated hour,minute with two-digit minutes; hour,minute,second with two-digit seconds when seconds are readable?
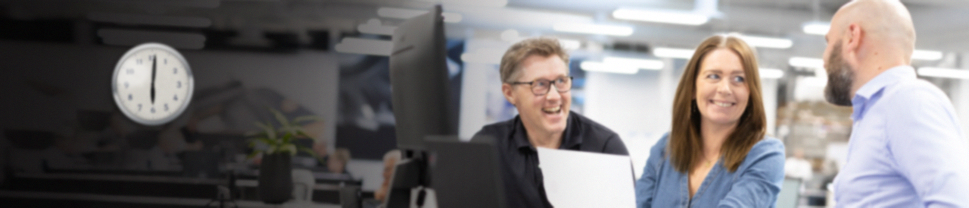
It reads 6,01
